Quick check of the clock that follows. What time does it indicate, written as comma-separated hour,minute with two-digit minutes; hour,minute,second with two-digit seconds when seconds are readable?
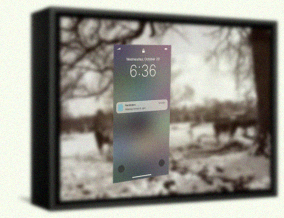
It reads 6,36
